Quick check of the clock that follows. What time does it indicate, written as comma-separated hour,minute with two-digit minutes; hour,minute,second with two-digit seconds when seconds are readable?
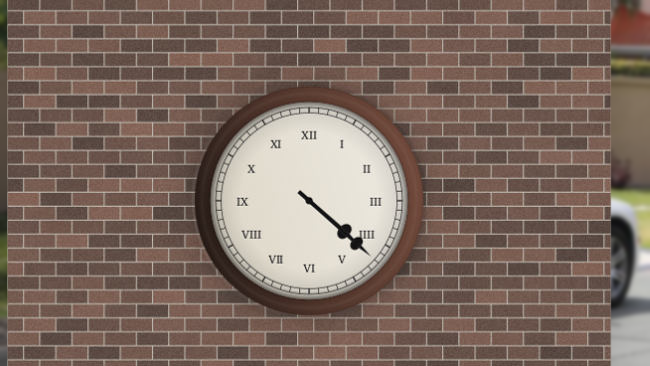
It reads 4,22
